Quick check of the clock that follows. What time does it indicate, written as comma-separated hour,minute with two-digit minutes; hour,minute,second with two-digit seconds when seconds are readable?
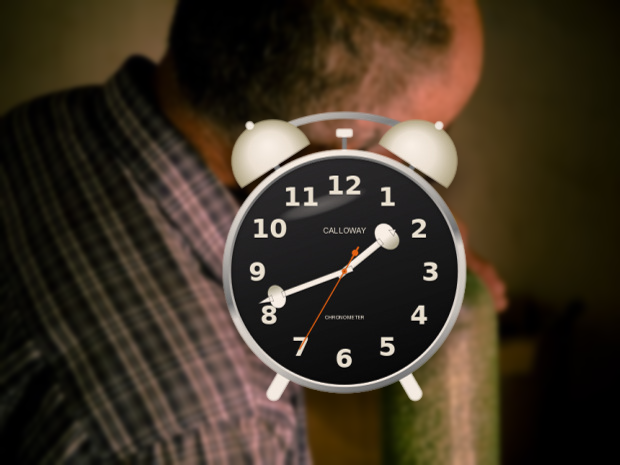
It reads 1,41,35
